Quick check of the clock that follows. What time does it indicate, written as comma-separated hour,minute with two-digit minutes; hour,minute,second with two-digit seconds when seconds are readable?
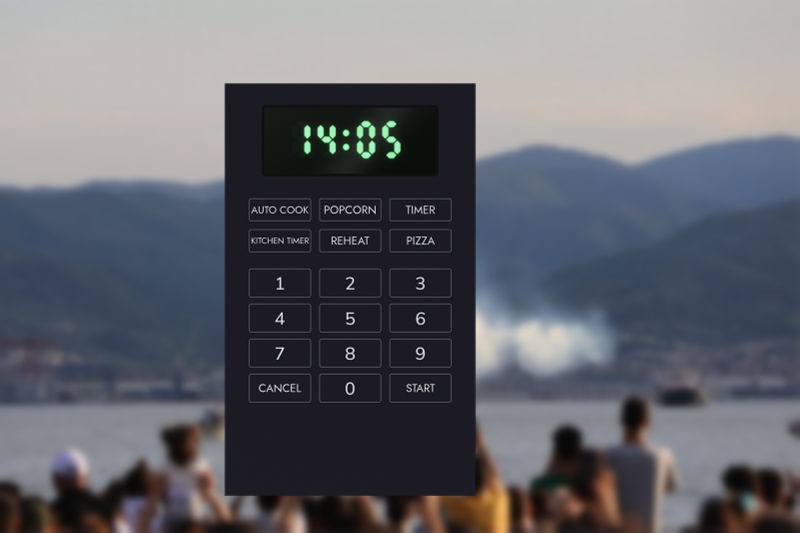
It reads 14,05
